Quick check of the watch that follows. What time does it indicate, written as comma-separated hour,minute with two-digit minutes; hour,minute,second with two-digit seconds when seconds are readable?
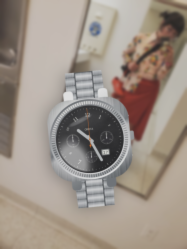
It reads 10,26
